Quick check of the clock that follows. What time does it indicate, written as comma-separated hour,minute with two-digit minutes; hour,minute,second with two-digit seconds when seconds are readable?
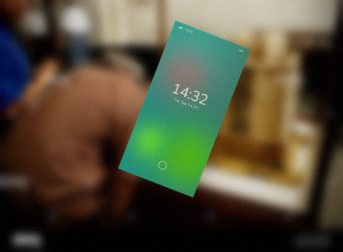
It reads 14,32
